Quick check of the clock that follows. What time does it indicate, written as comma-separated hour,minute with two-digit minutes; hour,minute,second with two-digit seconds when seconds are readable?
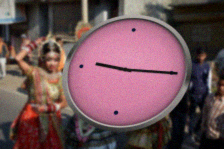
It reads 9,15
